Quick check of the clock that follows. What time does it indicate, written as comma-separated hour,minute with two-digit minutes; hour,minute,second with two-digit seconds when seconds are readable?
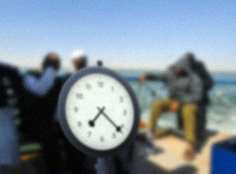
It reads 7,22
